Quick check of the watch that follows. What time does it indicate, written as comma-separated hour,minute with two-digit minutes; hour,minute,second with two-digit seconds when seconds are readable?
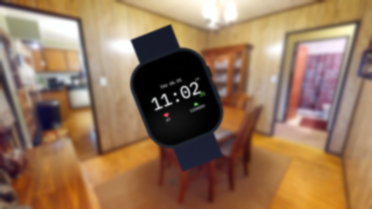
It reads 11,02
